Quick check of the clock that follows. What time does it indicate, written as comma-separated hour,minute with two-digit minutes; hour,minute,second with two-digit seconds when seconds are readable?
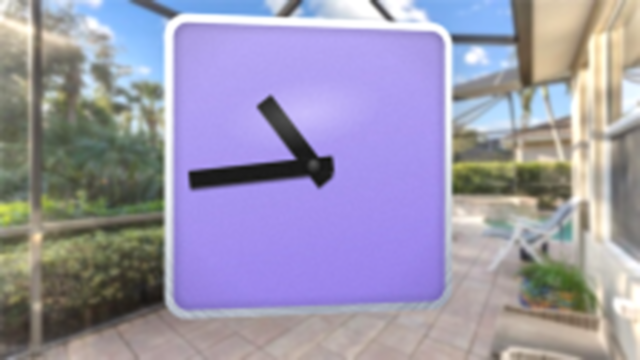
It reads 10,44
